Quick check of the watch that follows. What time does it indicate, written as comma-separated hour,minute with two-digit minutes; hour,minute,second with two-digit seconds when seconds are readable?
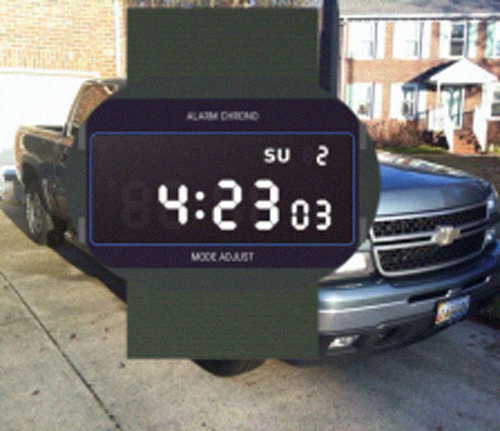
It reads 4,23,03
